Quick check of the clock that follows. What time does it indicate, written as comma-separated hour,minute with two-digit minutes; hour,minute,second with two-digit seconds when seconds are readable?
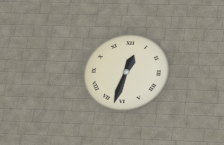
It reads 12,32
